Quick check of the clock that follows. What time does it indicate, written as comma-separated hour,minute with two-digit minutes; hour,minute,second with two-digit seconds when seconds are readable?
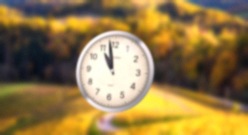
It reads 10,58
